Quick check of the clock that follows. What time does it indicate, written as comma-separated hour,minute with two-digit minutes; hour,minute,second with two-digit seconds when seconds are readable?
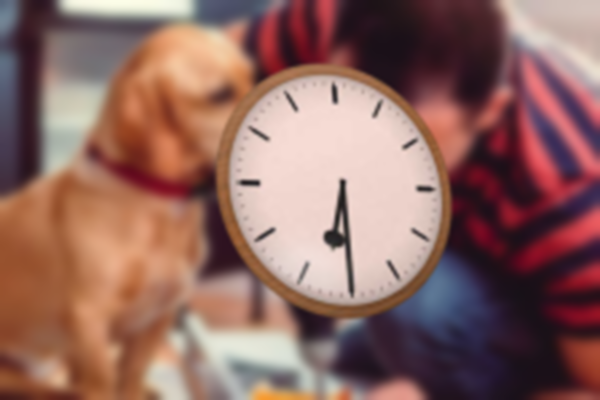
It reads 6,30
